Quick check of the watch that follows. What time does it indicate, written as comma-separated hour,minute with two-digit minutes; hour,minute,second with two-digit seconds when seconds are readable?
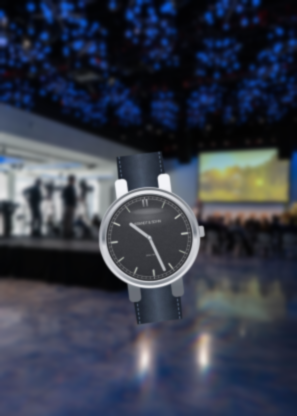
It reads 10,27
